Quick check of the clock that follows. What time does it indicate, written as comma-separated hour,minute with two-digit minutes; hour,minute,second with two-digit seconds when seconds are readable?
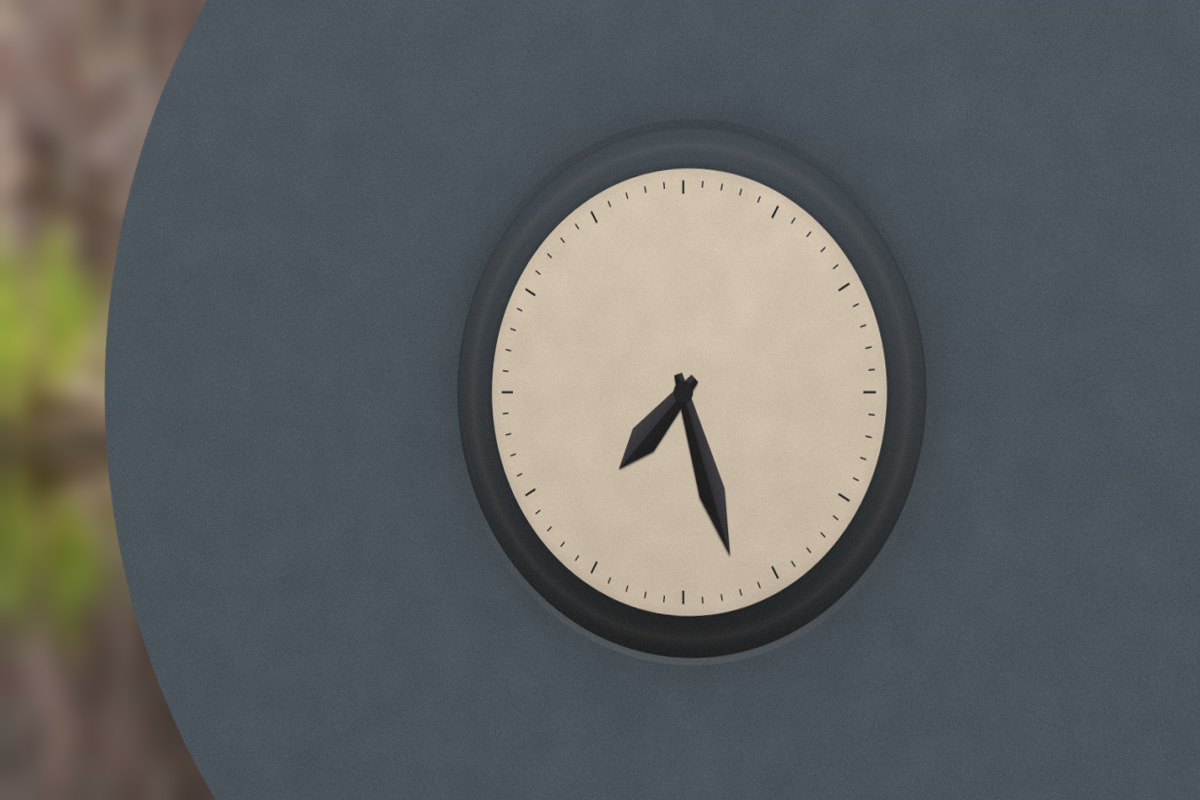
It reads 7,27
